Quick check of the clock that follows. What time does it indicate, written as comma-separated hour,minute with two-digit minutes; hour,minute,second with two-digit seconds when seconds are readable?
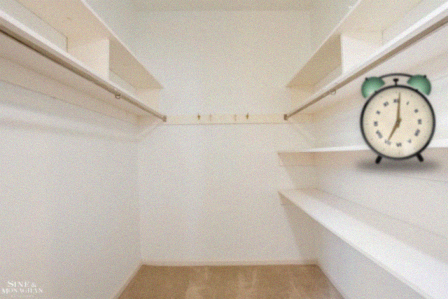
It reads 7,01
